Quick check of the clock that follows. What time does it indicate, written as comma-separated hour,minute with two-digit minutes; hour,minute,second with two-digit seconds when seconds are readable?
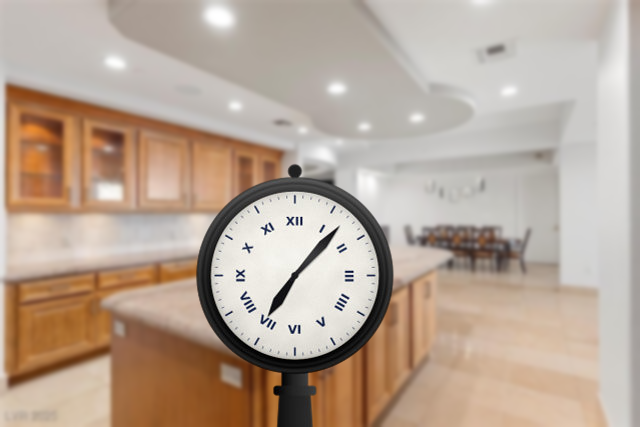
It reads 7,07
